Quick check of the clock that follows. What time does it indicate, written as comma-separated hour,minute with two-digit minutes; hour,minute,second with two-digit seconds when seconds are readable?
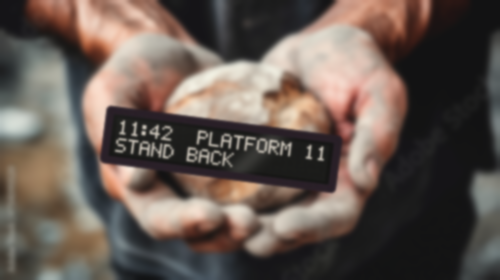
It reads 11,42
